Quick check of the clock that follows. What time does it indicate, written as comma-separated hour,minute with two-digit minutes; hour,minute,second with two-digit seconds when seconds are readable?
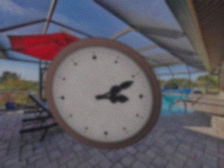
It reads 3,11
